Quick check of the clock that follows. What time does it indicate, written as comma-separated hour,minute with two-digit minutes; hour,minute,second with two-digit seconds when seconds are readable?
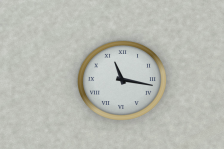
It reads 11,17
